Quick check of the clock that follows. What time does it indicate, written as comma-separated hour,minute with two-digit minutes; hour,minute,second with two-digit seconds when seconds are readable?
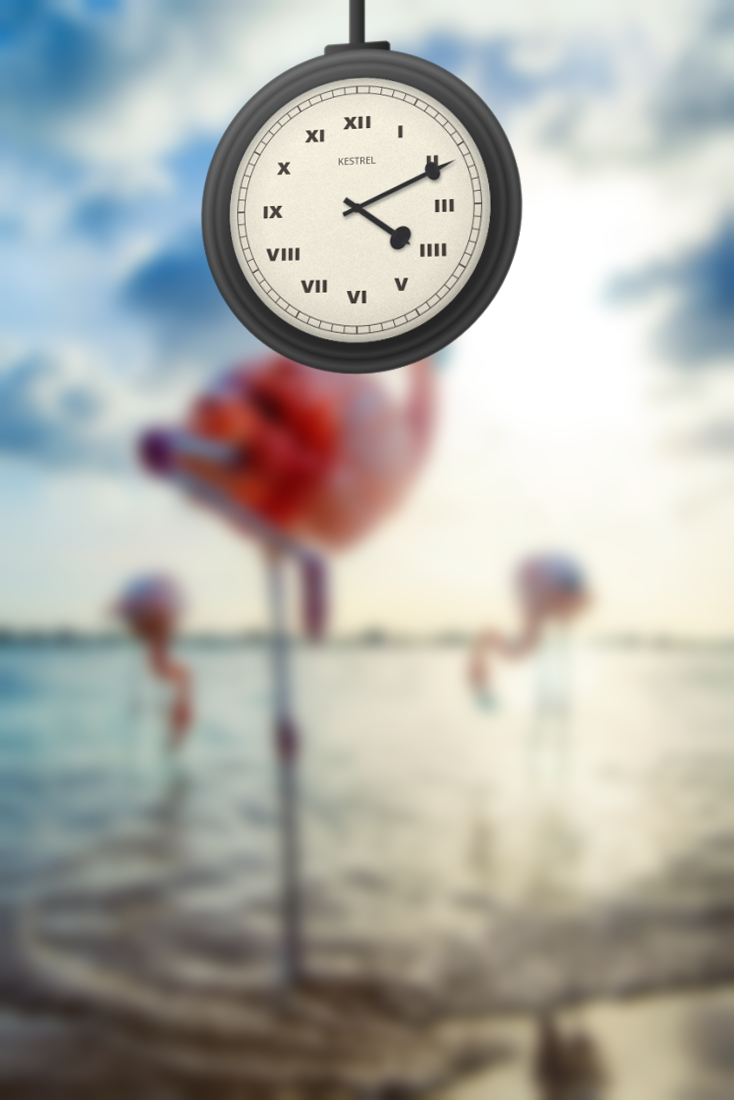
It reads 4,11
